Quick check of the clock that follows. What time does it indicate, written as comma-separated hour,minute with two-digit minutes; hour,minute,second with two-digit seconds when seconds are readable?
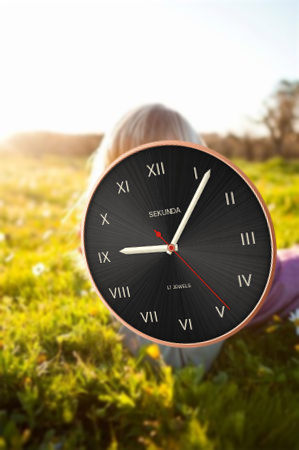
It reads 9,06,24
